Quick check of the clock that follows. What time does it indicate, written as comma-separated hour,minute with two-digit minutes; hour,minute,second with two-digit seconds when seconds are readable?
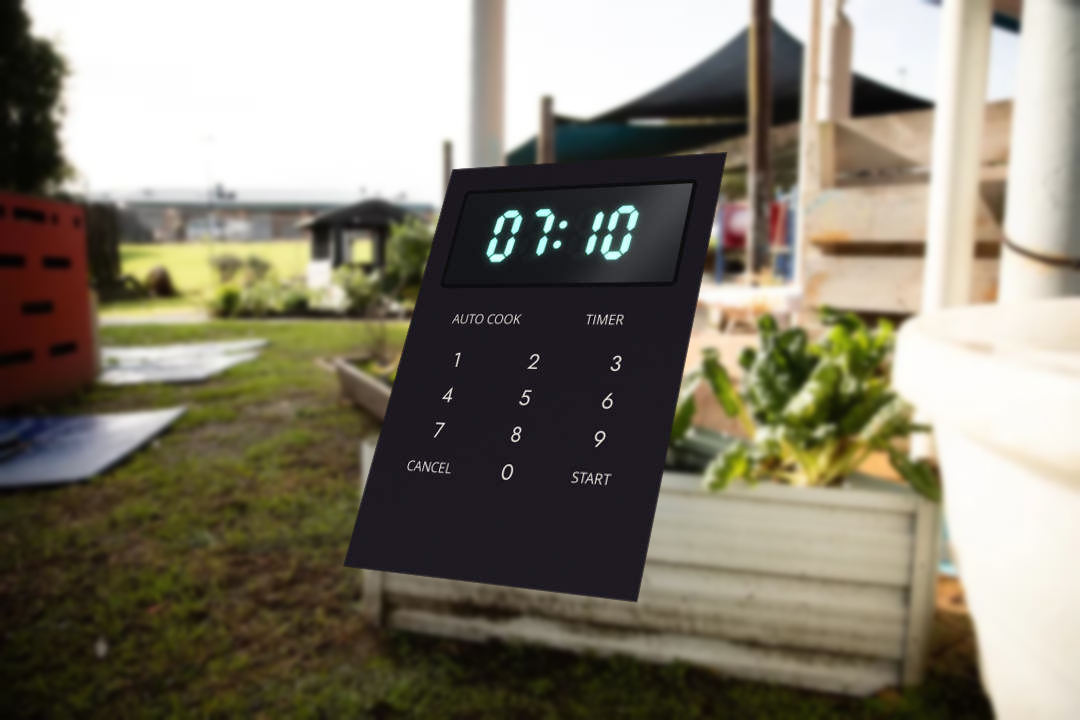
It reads 7,10
